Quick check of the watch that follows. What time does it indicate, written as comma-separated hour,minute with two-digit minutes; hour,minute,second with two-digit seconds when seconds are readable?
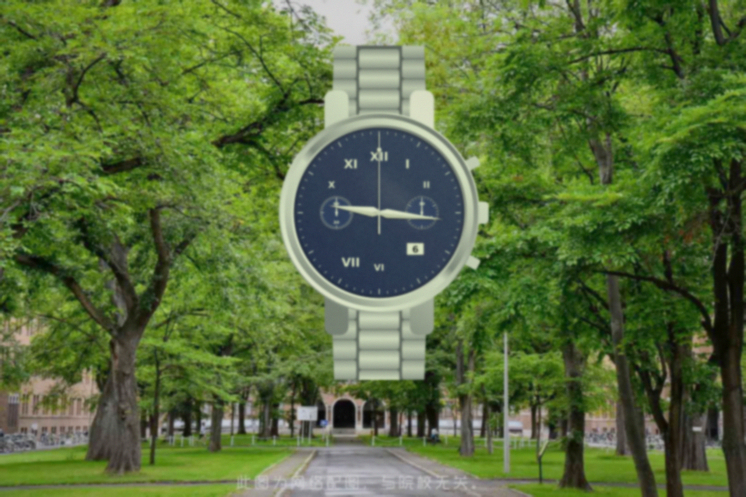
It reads 9,16
